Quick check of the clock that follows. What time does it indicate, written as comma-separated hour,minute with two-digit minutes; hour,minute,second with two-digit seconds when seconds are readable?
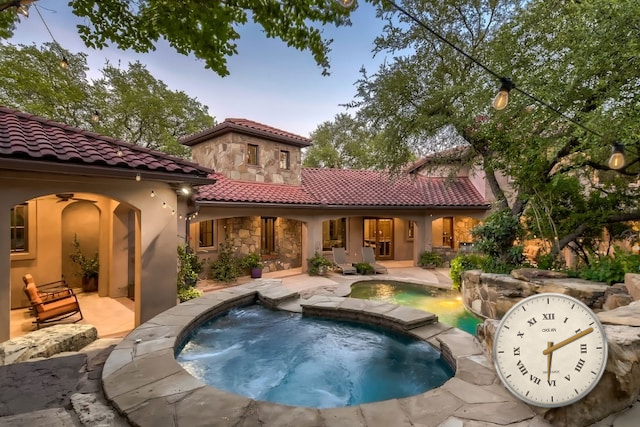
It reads 6,11
